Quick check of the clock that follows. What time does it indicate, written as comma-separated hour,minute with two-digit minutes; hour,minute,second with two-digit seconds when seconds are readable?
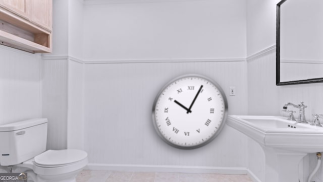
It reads 10,04
